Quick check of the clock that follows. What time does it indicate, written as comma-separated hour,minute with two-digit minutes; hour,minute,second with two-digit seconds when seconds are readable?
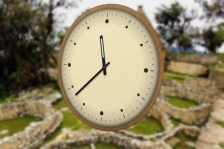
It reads 11,38
